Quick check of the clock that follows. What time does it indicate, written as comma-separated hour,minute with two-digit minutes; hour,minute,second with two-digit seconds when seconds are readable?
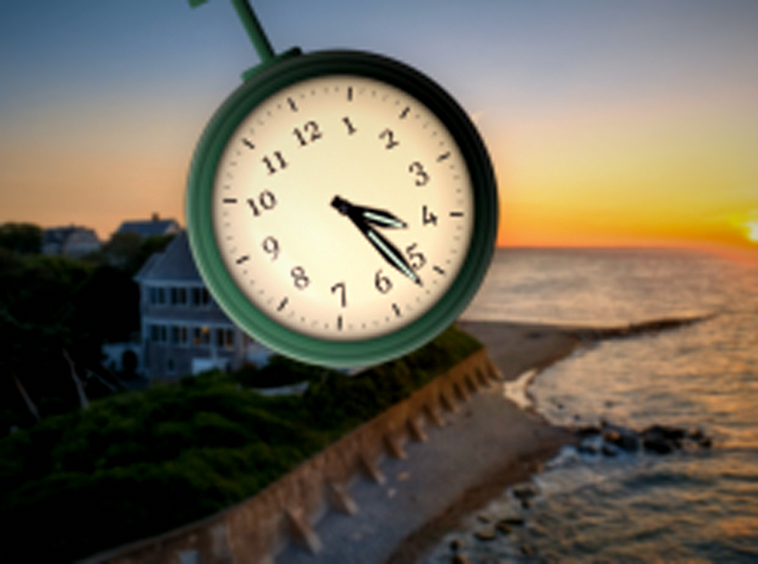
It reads 4,27
